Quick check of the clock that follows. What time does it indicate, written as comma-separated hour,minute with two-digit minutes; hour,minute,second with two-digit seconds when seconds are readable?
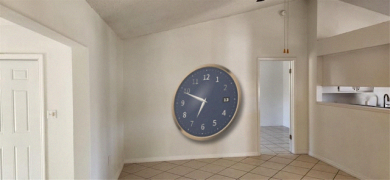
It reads 6,49
